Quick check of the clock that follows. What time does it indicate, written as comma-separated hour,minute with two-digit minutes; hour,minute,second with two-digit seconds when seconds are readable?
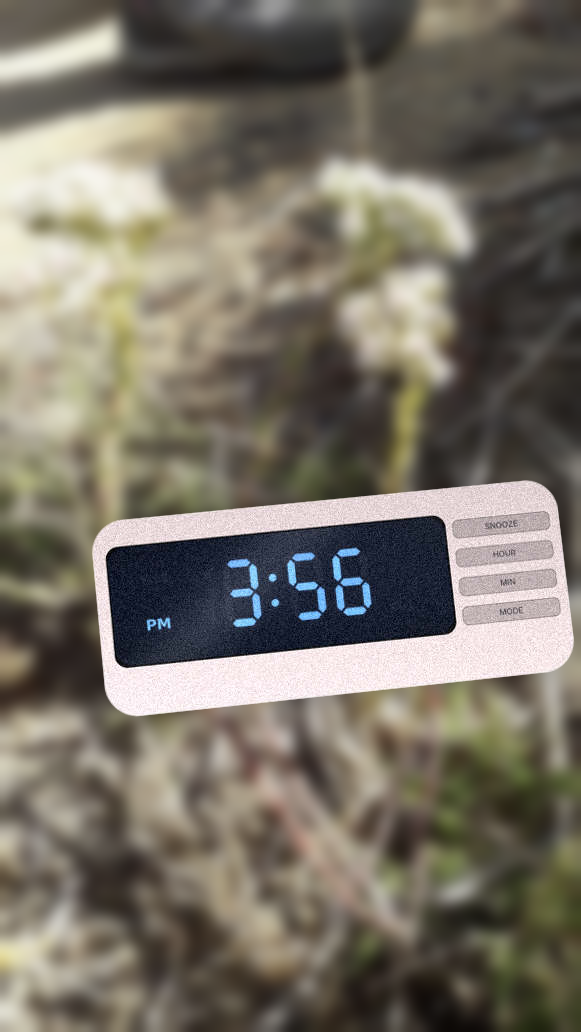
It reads 3,56
